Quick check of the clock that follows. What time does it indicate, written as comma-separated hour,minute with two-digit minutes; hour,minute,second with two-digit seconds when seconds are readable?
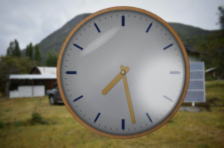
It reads 7,28
